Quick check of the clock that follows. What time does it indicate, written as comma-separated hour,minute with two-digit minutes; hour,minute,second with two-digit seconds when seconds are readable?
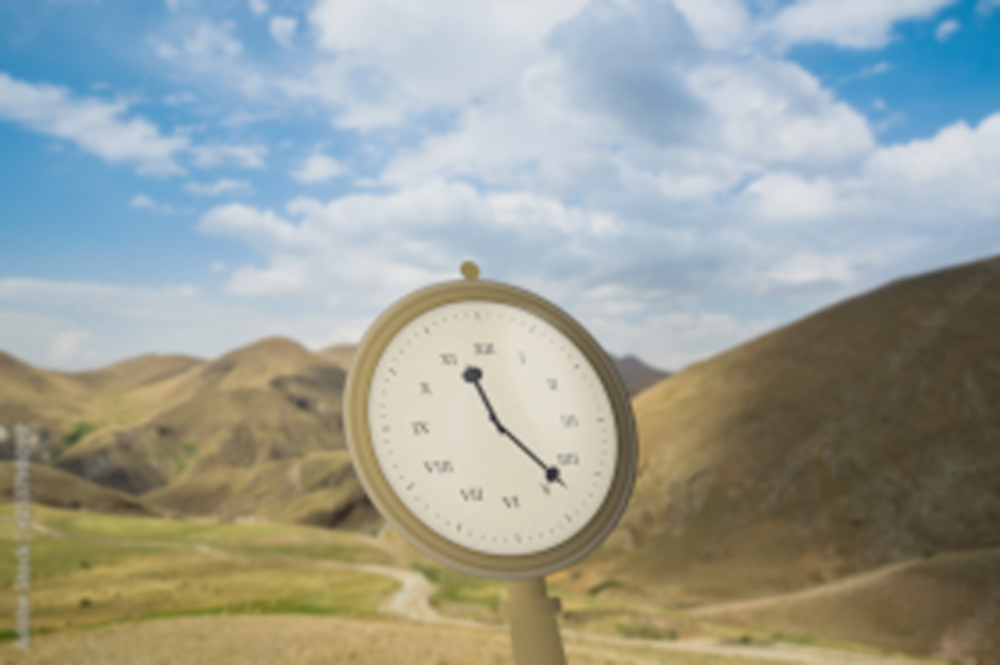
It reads 11,23
